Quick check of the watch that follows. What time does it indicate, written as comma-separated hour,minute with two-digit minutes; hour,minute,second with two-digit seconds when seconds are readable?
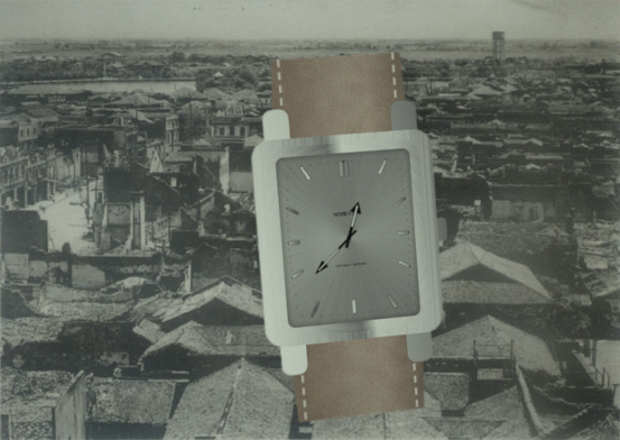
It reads 12,38
